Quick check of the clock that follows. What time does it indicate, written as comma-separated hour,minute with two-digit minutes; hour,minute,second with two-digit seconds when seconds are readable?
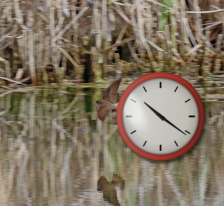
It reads 10,21
